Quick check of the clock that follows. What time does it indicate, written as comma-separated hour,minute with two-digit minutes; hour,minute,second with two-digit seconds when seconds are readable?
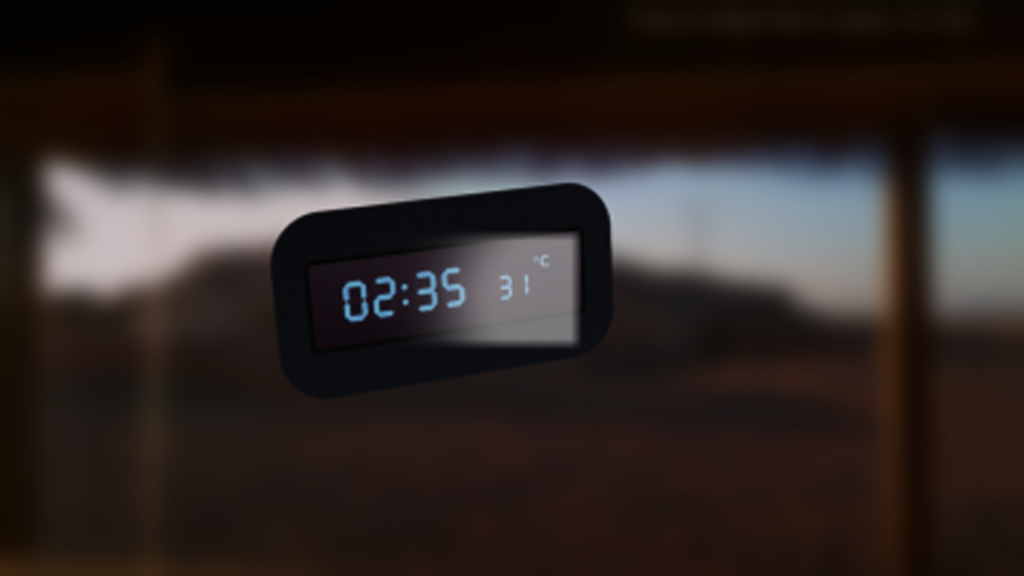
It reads 2,35
